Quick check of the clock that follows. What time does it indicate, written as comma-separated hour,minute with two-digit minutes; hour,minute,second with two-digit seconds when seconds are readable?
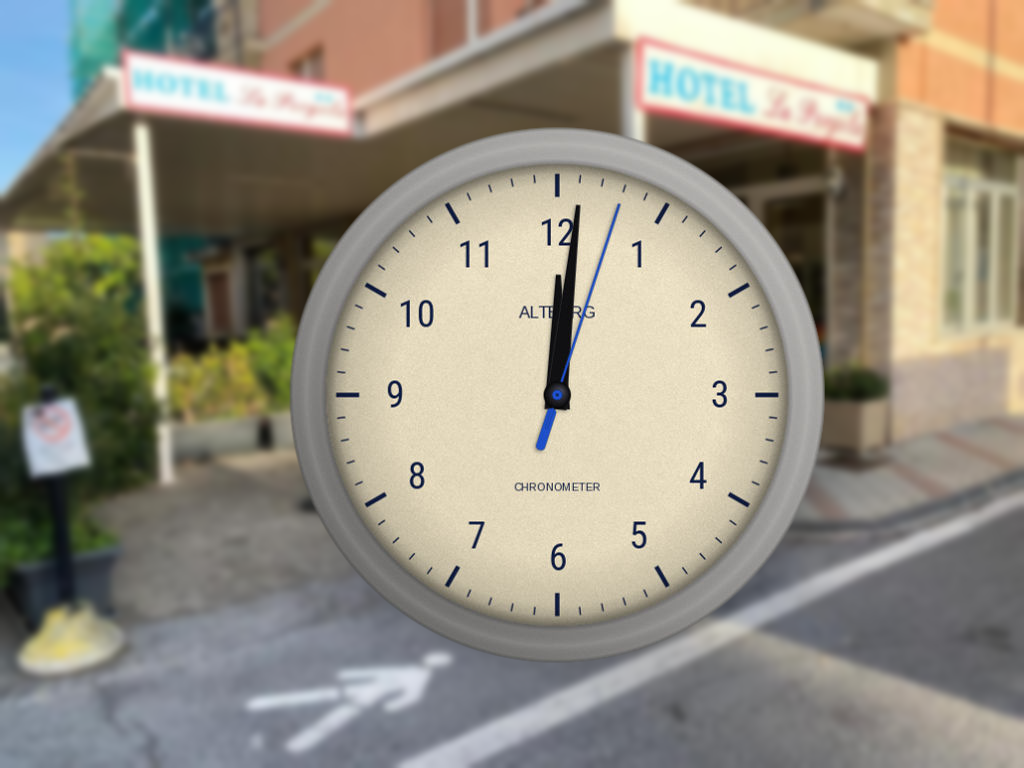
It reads 12,01,03
